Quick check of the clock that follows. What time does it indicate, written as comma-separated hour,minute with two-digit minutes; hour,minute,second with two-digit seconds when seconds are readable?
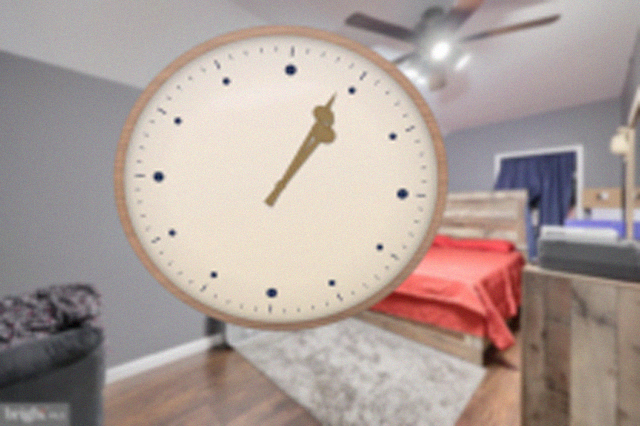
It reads 1,04
